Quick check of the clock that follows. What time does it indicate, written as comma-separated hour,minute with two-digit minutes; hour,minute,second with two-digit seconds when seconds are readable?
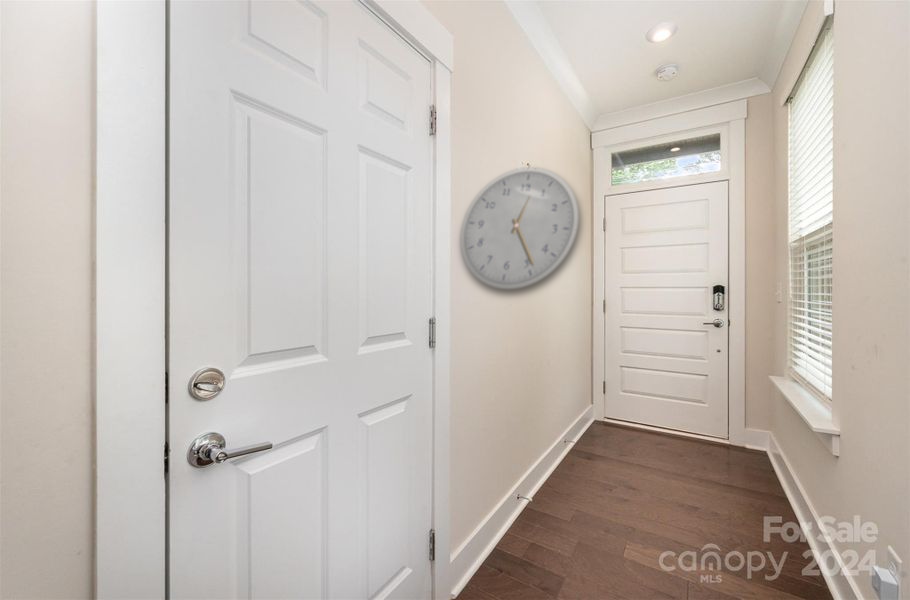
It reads 12,24
